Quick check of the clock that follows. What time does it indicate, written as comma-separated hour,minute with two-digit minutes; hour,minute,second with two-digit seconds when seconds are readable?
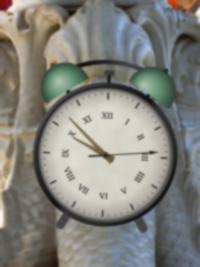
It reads 9,52,14
